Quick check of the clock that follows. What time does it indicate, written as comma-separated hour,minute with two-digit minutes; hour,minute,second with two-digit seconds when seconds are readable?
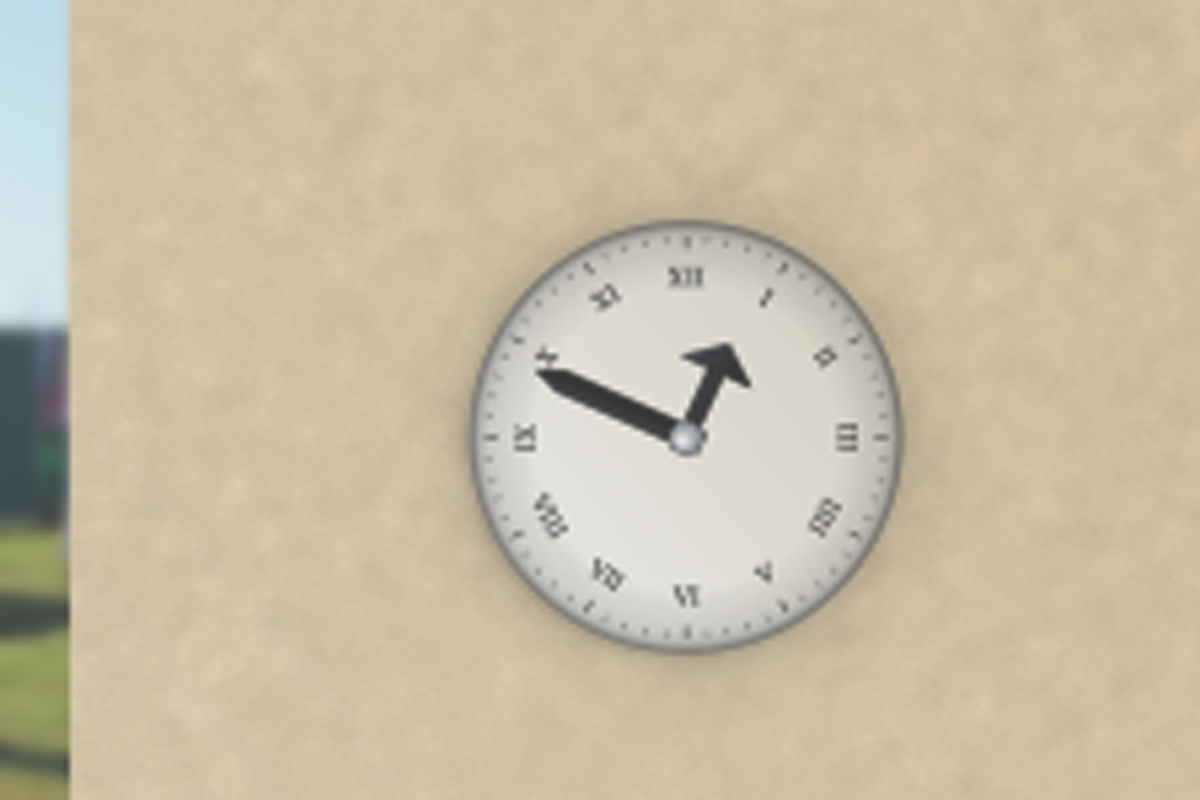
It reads 12,49
